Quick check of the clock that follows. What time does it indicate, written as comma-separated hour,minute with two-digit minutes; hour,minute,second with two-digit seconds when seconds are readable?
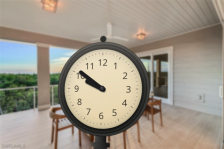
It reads 9,51
